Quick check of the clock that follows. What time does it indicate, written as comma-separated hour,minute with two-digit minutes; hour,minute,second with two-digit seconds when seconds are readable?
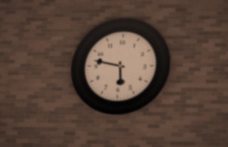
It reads 5,47
